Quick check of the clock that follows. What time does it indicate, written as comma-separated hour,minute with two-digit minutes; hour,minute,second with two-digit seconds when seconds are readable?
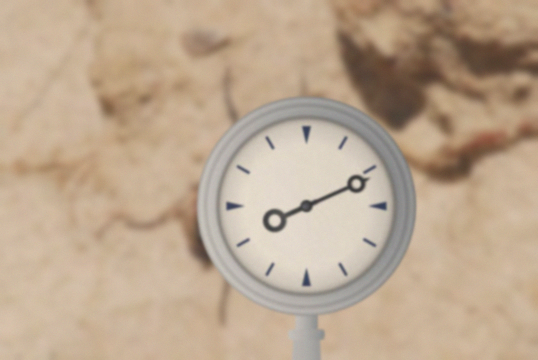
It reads 8,11
